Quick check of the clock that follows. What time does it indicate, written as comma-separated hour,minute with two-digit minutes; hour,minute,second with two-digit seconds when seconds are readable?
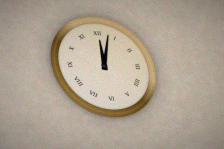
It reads 12,03
